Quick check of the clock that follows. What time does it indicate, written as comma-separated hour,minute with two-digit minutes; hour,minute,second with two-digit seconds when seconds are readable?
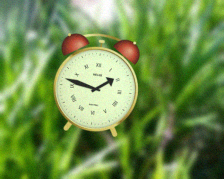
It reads 1,47
